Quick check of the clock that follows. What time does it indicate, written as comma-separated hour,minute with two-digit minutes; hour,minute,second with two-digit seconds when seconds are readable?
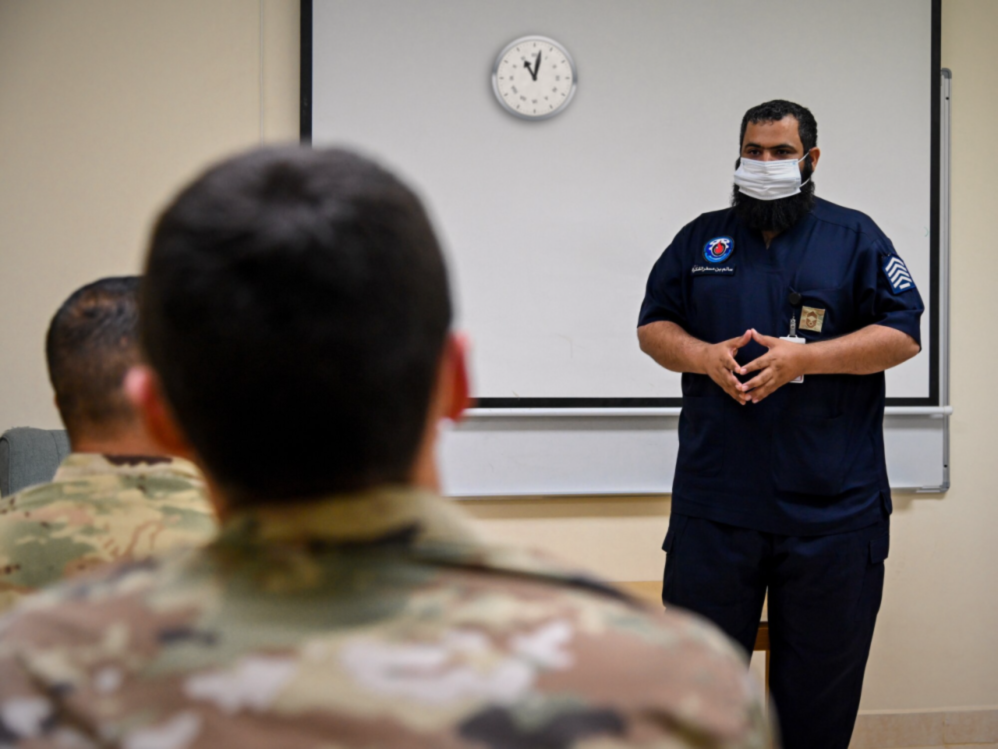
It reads 11,02
